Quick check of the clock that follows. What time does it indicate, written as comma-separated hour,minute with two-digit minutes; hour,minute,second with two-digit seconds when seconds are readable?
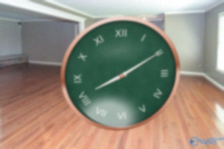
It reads 8,10
